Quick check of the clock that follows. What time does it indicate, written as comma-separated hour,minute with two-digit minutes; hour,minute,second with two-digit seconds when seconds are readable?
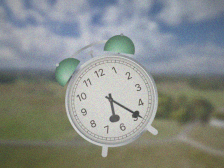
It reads 6,24
